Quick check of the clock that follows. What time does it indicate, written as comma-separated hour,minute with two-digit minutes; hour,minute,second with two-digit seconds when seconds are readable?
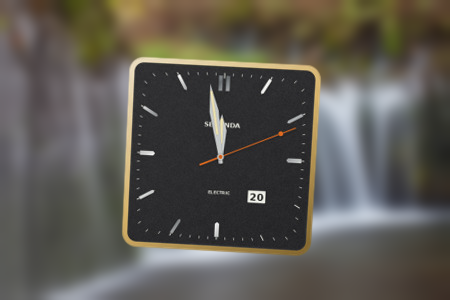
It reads 11,58,11
